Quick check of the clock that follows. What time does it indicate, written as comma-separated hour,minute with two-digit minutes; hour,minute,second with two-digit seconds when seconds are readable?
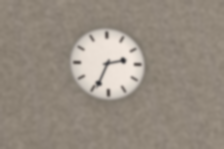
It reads 2,34
